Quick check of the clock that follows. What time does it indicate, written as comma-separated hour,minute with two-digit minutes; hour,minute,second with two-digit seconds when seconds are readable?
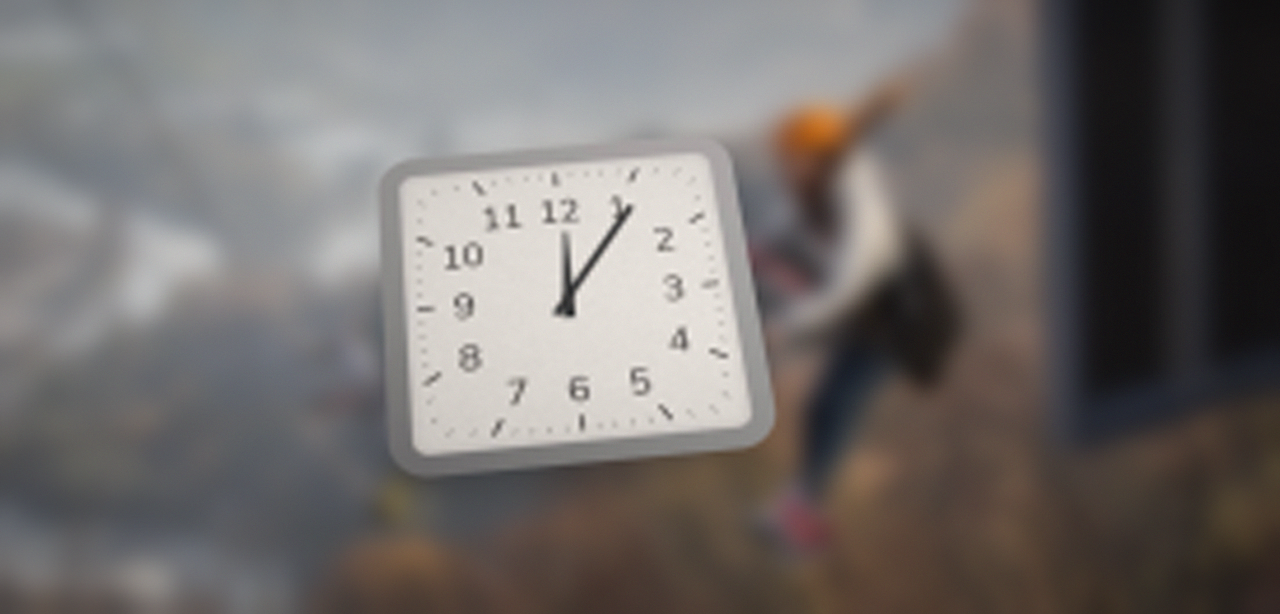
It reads 12,06
